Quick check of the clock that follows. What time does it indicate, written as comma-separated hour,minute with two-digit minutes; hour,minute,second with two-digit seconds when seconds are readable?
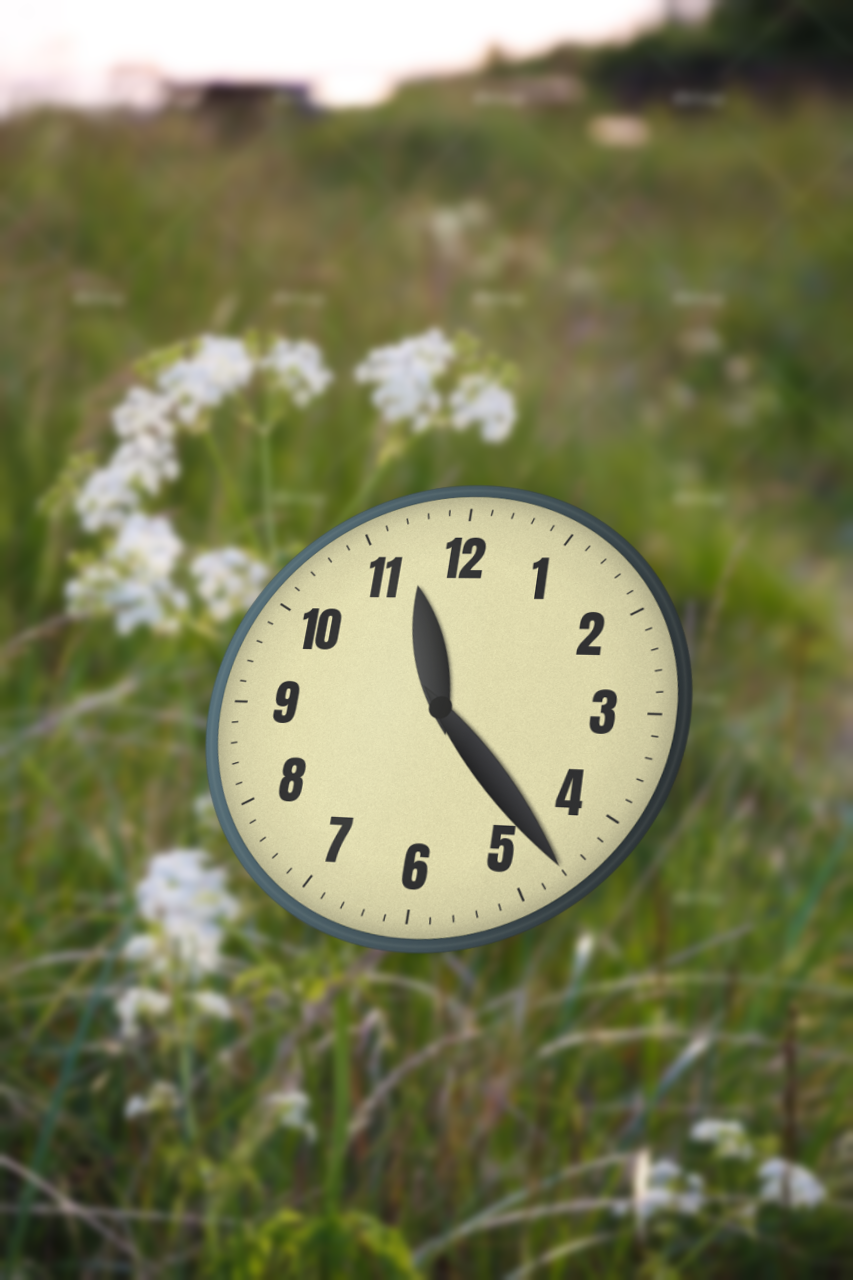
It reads 11,23
